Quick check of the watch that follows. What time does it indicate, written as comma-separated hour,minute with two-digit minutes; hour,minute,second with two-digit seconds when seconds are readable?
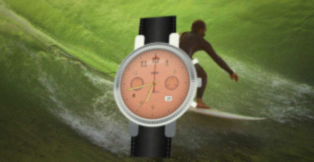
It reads 6,43
